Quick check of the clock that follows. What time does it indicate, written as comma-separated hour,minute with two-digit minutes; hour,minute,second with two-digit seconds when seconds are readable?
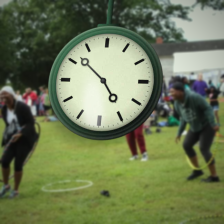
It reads 4,52
